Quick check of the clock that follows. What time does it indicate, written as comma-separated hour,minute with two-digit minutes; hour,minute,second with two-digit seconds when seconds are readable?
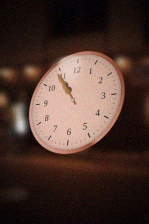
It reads 10,54
